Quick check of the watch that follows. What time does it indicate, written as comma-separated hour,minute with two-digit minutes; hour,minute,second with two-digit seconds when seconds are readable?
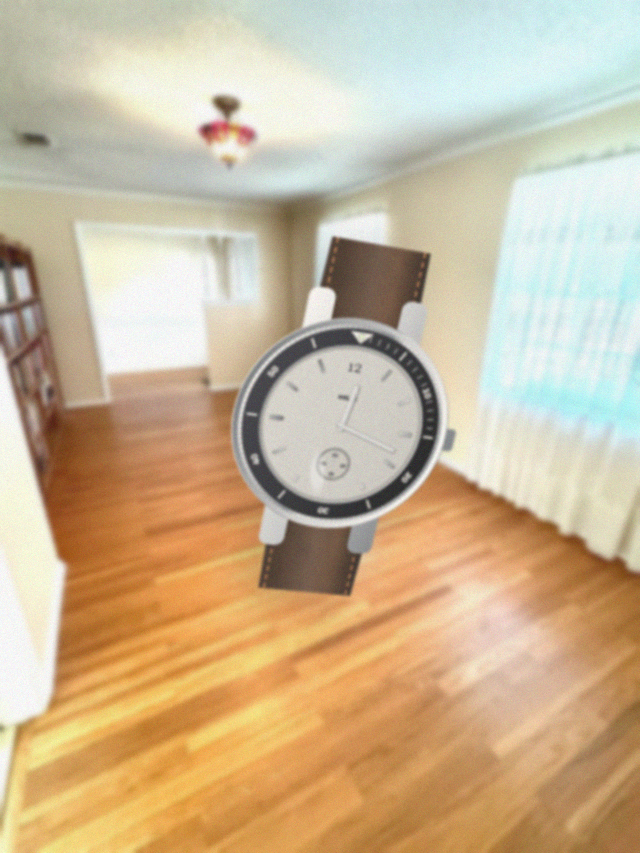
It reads 12,18
